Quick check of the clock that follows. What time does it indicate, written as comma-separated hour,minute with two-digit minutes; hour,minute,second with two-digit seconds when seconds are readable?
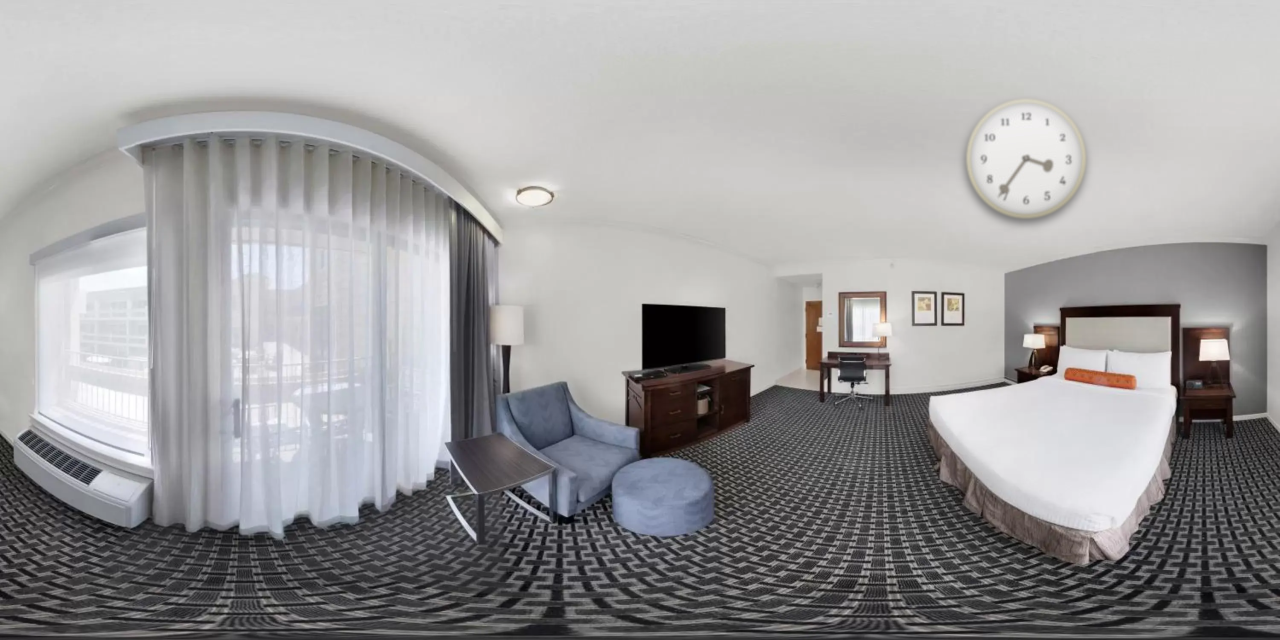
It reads 3,36
